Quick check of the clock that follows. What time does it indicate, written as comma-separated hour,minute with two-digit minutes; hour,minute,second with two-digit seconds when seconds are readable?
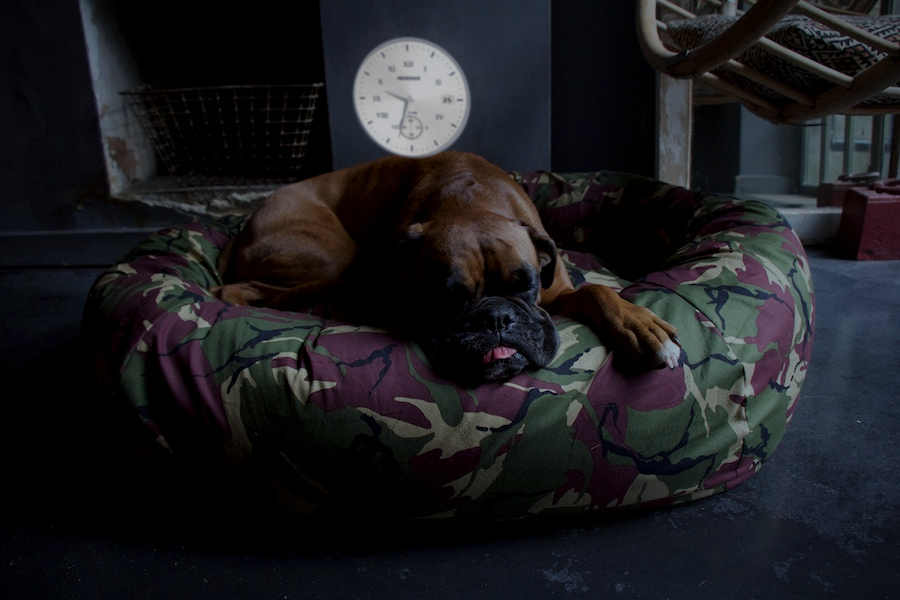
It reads 9,33
